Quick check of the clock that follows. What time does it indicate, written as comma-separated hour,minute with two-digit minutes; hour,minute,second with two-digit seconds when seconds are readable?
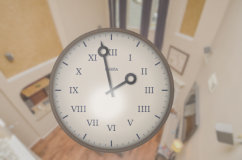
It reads 1,58
